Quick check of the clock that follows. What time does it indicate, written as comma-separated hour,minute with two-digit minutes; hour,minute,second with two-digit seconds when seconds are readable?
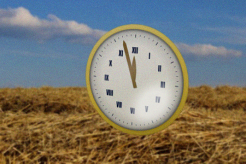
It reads 11,57
